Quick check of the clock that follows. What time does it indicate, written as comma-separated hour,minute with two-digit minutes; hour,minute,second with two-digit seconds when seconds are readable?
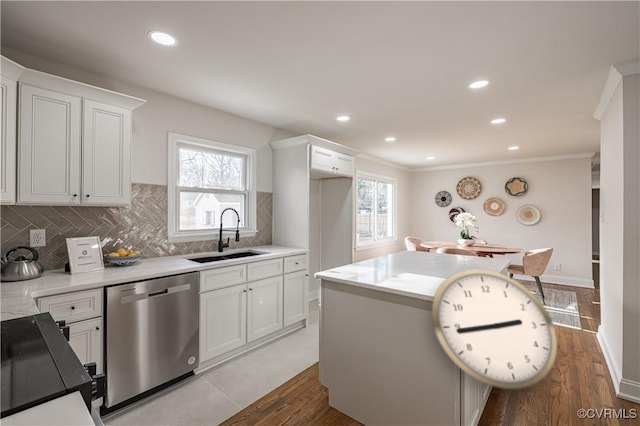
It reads 2,44
